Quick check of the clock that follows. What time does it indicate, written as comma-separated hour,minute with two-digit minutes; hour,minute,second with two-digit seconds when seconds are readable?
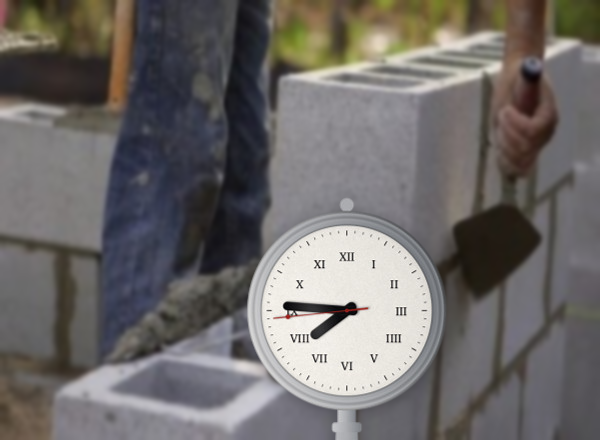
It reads 7,45,44
